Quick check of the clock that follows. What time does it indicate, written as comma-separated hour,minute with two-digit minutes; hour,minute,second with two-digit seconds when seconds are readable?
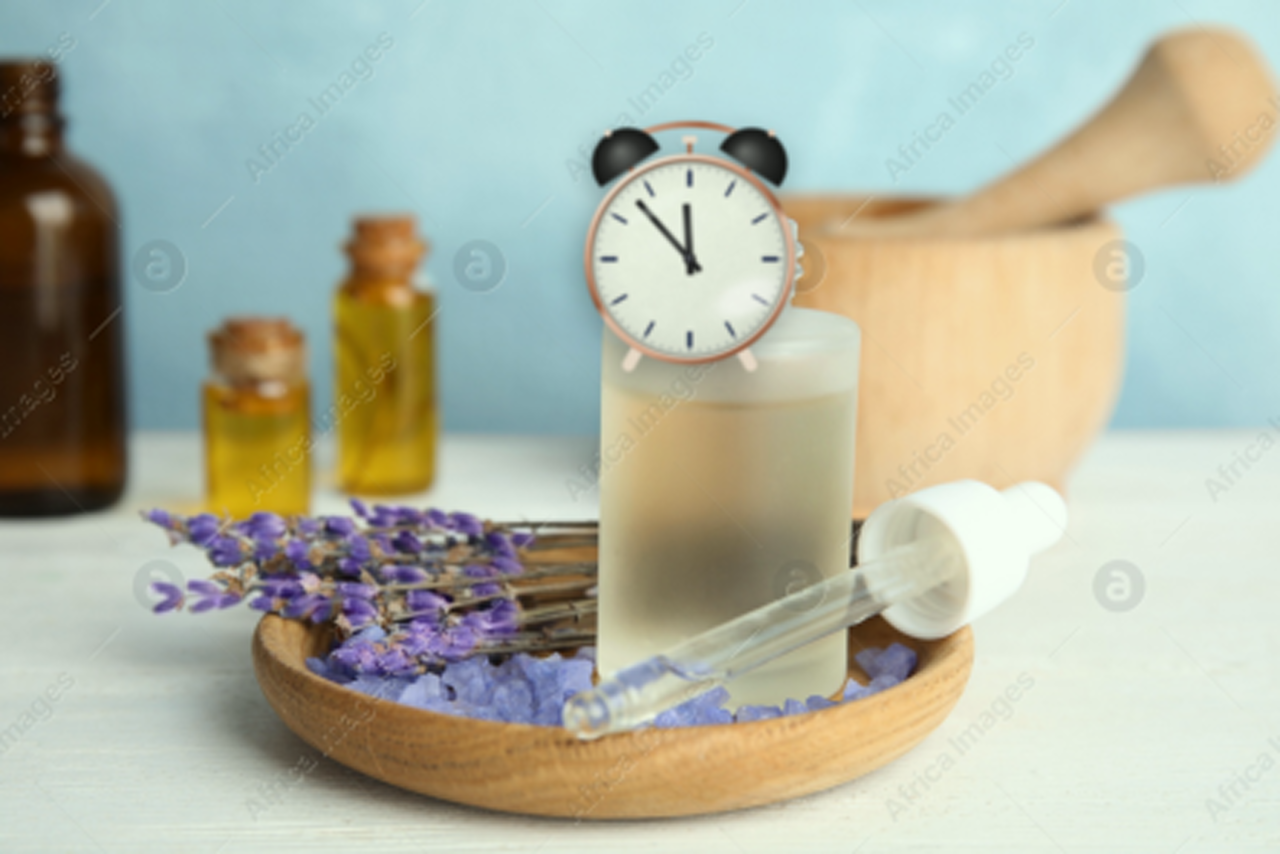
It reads 11,53
